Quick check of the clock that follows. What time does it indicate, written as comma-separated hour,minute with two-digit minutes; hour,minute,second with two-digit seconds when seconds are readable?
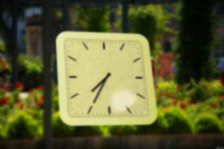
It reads 7,35
